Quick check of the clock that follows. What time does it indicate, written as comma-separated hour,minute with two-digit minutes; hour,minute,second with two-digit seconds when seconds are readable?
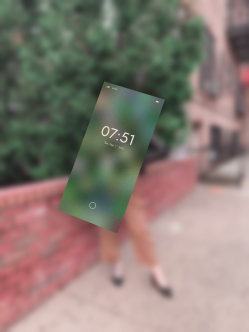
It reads 7,51
